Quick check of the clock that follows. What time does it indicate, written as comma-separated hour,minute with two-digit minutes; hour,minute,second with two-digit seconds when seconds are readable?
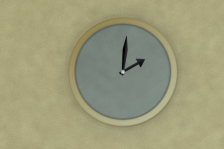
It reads 2,01
